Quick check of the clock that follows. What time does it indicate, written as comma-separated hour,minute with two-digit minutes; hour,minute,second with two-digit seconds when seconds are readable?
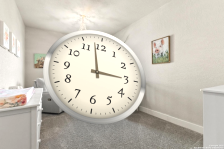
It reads 2,58
